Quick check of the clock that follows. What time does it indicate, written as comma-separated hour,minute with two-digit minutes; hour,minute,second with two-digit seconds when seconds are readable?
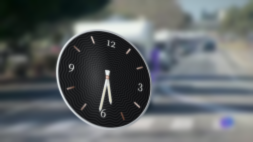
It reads 5,31
